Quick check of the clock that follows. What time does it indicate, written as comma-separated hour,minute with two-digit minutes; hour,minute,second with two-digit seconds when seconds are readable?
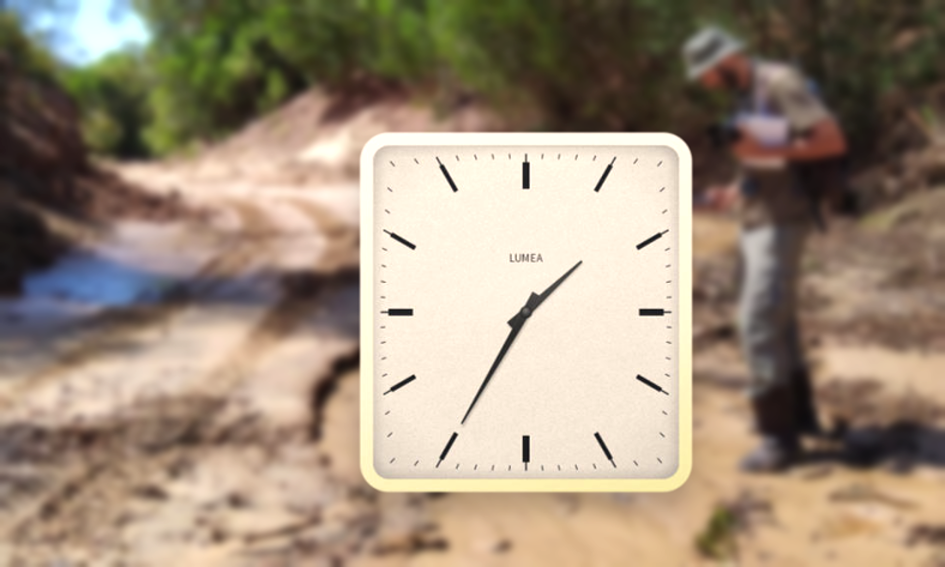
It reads 1,35
